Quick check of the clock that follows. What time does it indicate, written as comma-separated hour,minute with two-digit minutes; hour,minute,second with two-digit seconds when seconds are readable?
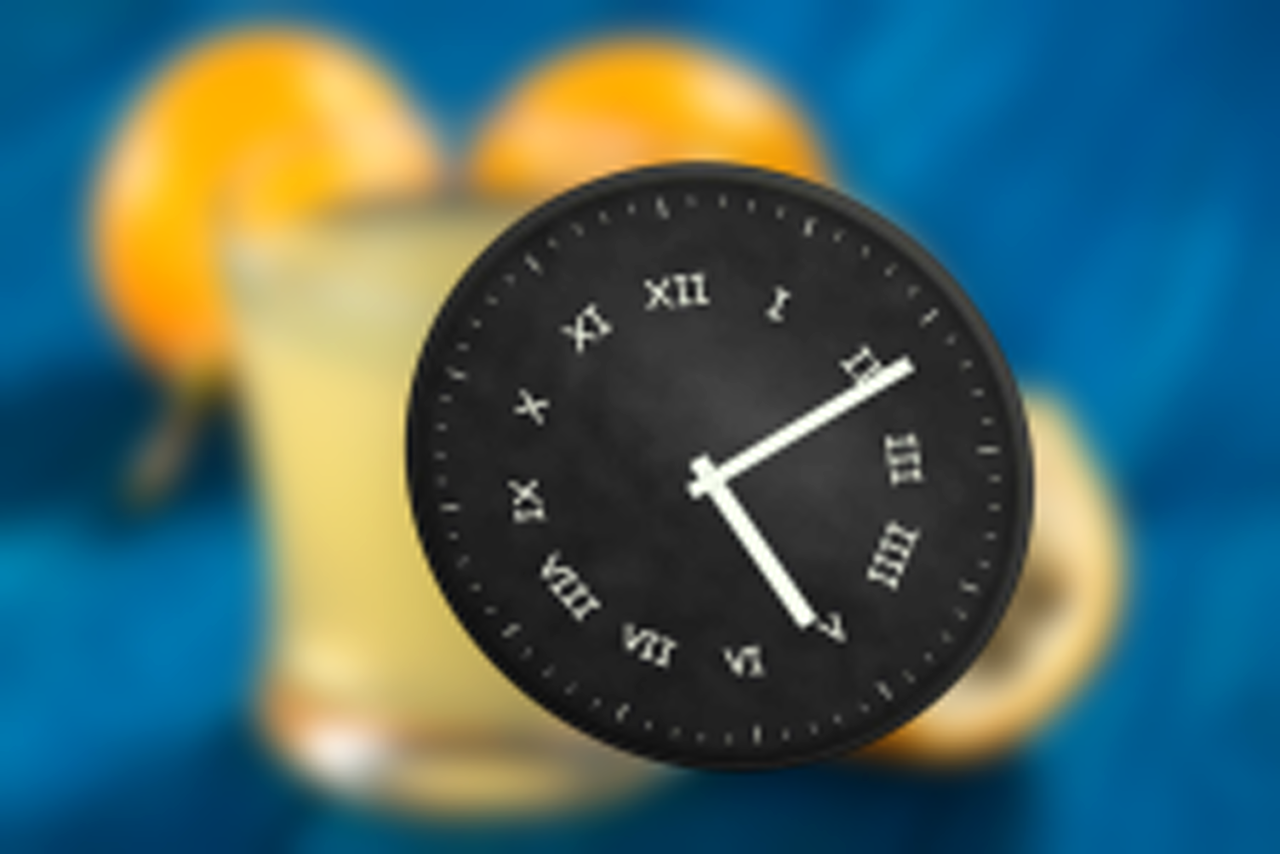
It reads 5,11
